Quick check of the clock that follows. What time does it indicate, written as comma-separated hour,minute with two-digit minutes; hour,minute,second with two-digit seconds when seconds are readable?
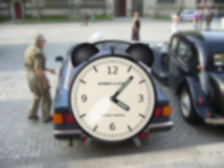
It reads 4,07
